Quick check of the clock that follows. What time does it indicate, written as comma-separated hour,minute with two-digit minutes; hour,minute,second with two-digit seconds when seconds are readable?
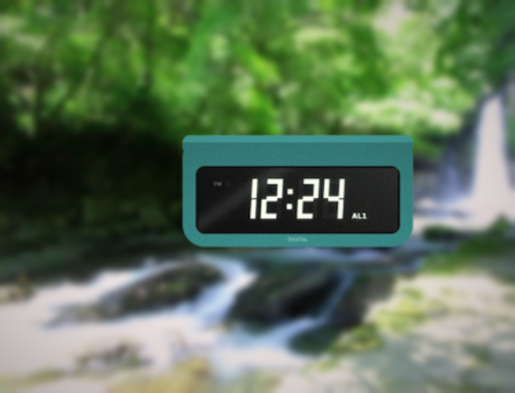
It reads 12,24
